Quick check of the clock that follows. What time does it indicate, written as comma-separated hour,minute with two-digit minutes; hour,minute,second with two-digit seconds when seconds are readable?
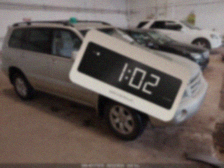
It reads 1,02
